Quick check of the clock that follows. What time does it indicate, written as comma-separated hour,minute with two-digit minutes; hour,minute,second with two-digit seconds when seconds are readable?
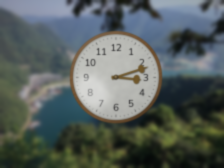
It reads 3,12
